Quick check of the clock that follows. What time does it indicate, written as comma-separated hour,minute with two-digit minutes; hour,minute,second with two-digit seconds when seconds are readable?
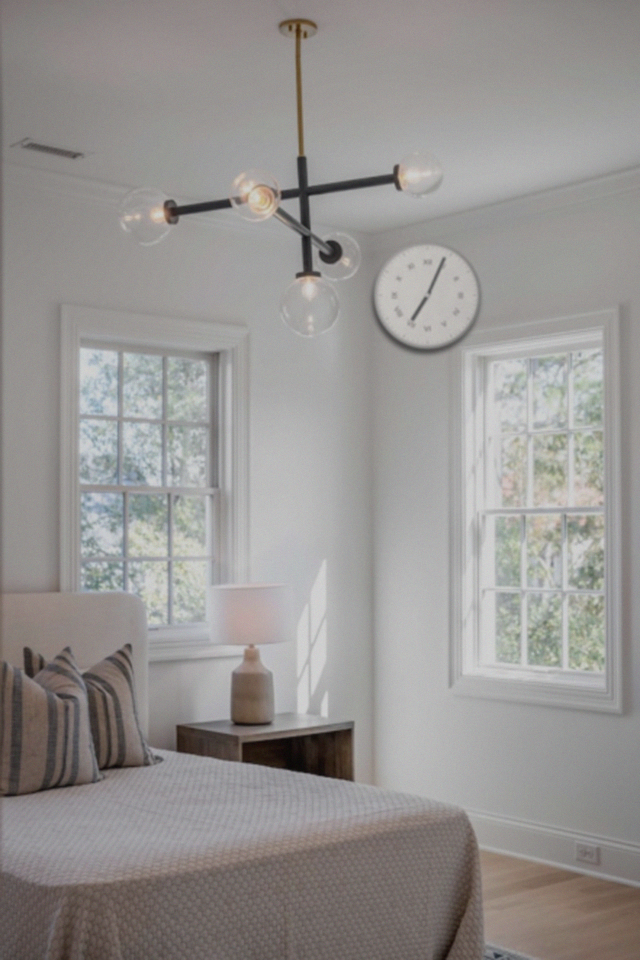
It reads 7,04
